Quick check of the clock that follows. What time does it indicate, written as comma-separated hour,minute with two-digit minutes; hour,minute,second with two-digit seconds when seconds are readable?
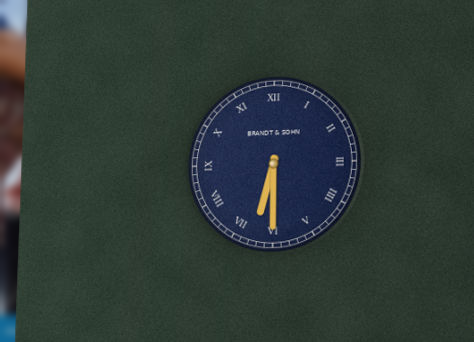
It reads 6,30
